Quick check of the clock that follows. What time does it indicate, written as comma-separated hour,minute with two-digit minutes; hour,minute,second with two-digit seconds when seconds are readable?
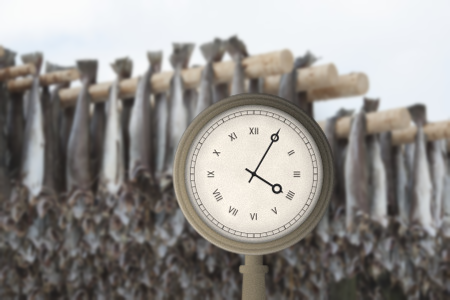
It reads 4,05
